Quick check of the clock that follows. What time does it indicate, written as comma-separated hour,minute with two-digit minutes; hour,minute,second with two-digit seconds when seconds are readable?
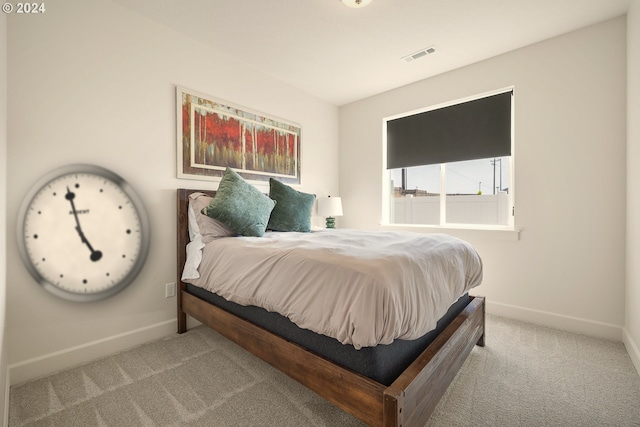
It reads 4,58
